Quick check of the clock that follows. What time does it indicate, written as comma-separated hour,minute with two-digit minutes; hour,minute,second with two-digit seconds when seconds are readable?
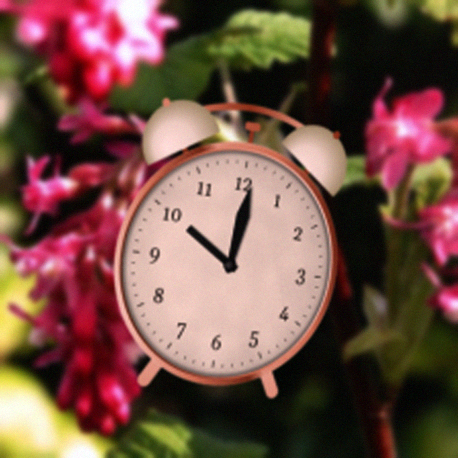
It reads 10,01
